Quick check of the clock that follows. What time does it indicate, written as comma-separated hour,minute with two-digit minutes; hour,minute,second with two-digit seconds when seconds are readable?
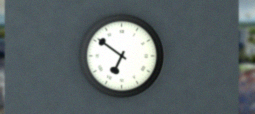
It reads 6,51
